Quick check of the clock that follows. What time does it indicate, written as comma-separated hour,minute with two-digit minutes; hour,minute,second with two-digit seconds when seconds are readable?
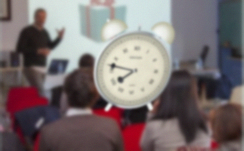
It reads 7,47
